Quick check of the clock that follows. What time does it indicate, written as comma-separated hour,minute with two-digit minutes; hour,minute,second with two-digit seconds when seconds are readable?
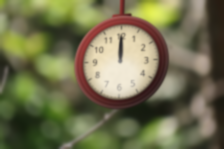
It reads 12,00
